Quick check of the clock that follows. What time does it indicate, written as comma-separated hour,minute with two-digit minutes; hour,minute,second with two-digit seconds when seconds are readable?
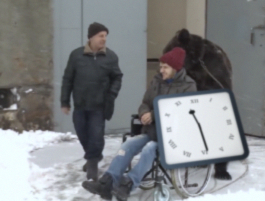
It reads 11,29
